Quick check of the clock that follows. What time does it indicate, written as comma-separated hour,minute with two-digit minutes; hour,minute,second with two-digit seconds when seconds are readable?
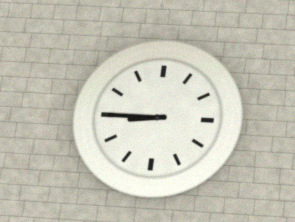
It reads 8,45
